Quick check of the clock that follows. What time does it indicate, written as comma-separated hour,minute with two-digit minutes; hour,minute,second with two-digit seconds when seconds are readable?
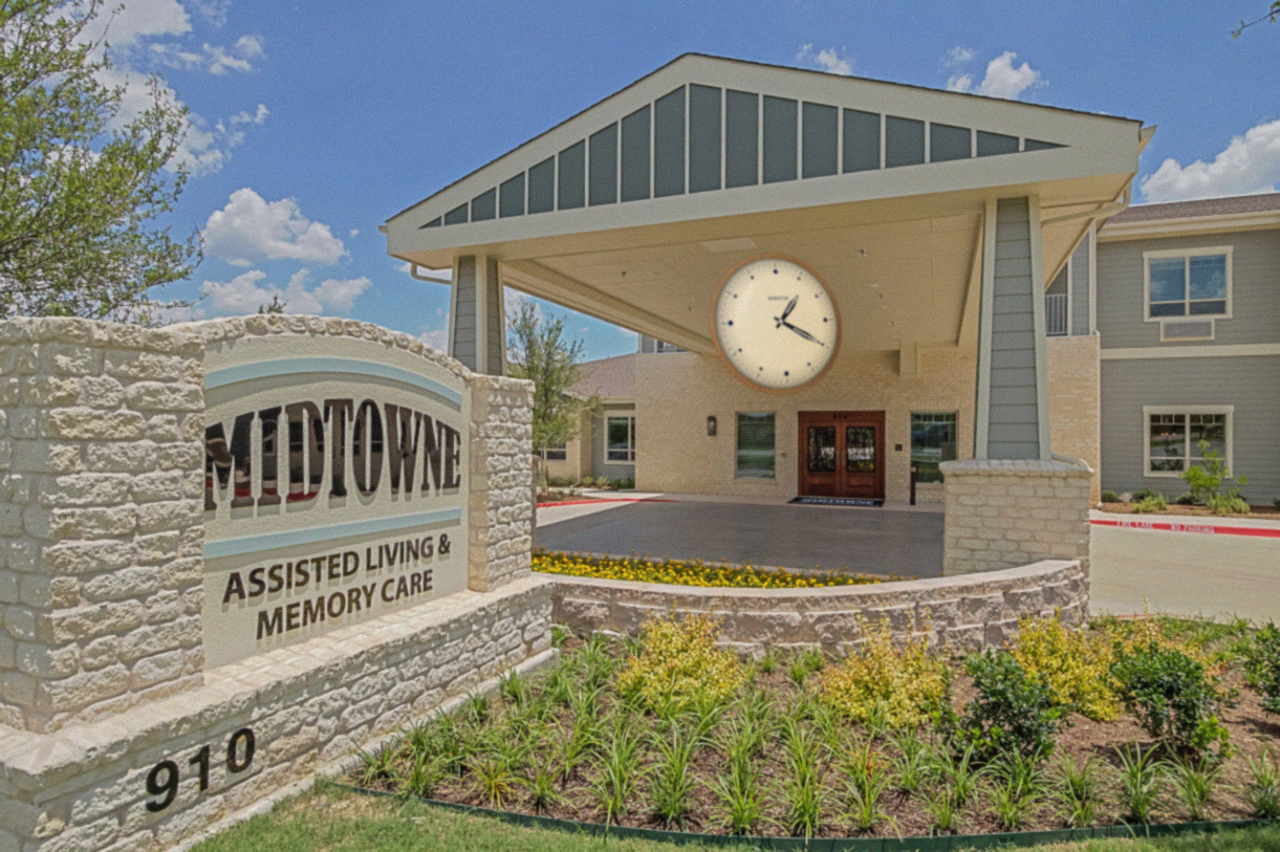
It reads 1,20
